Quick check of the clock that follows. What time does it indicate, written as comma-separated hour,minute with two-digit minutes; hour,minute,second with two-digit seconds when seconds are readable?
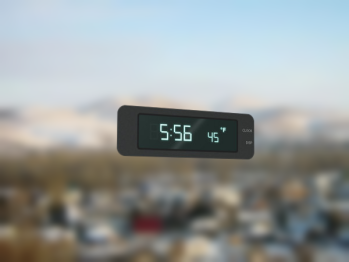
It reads 5,56
